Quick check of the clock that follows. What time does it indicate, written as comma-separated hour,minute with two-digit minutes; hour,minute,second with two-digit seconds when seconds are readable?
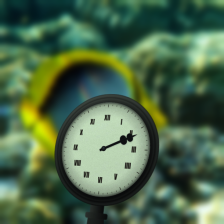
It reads 2,11
